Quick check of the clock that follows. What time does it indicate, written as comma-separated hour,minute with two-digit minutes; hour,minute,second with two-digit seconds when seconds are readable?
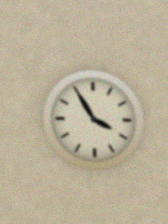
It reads 3,55
